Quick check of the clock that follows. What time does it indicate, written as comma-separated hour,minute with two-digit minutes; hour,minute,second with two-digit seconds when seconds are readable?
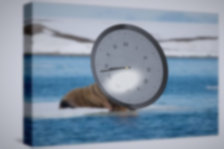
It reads 8,43
